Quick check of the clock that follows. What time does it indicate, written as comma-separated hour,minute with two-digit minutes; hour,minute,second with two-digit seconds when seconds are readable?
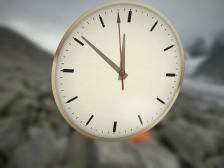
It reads 11,50,58
